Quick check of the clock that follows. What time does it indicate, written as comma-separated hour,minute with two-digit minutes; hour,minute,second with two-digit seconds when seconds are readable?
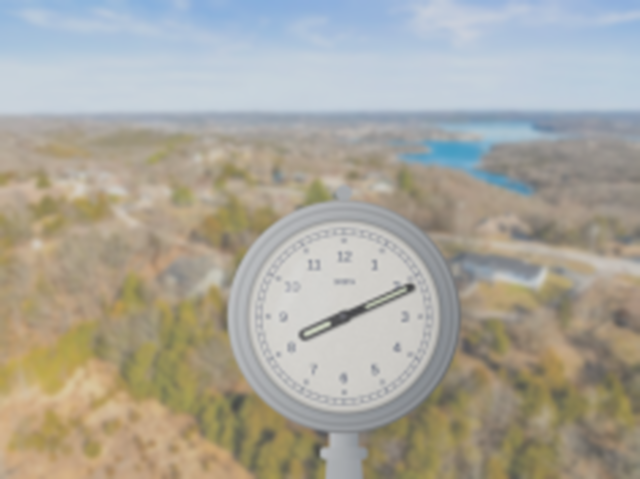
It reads 8,11
